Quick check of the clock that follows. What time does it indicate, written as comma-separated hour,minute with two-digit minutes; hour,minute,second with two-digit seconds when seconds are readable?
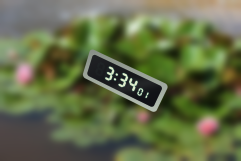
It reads 3,34,01
